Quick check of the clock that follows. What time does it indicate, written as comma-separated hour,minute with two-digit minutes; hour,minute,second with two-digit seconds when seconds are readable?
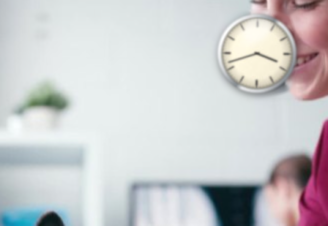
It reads 3,42
